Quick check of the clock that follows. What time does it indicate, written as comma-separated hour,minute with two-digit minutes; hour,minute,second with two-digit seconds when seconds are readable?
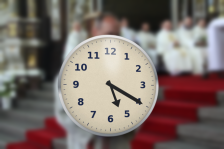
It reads 5,20
